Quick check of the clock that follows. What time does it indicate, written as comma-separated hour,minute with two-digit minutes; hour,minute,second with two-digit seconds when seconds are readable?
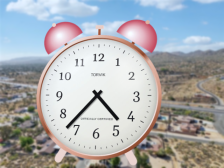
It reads 4,37
